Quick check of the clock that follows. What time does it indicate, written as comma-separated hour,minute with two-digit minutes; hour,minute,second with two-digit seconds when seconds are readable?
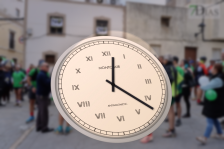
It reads 12,22
